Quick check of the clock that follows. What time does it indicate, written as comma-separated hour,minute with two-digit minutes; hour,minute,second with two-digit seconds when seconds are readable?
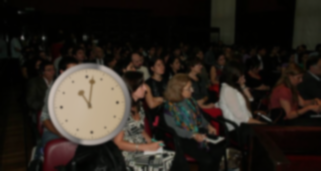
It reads 11,02
